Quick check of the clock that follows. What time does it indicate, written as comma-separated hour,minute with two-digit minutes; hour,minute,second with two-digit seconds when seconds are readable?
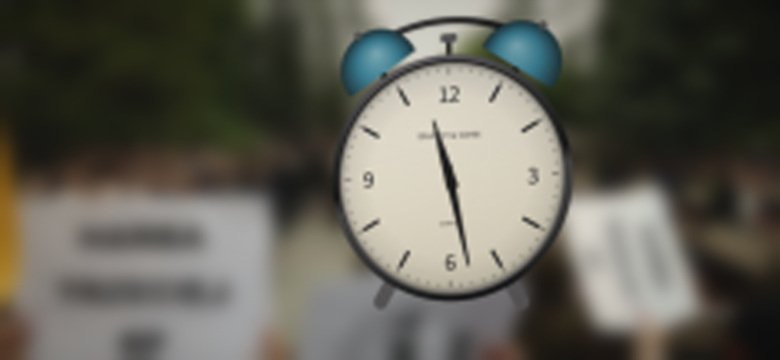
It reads 11,28
